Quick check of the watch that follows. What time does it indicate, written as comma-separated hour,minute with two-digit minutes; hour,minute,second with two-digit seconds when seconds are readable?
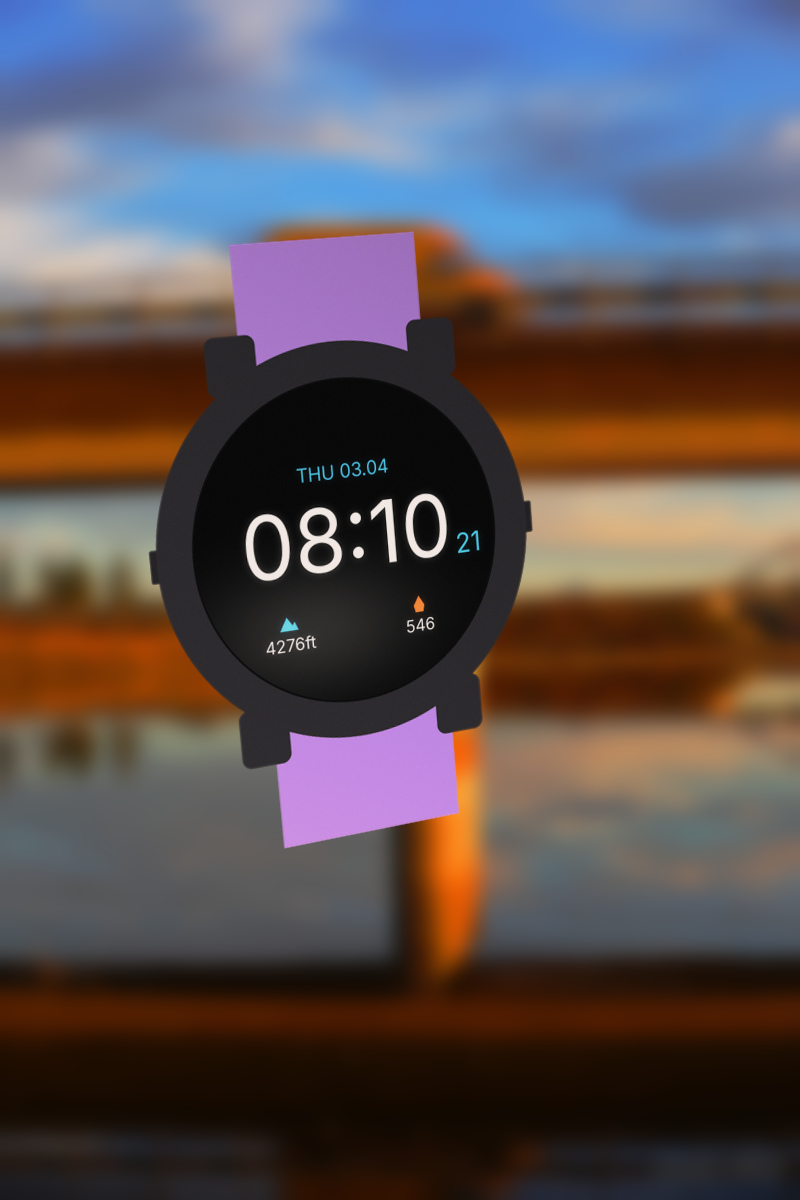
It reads 8,10,21
